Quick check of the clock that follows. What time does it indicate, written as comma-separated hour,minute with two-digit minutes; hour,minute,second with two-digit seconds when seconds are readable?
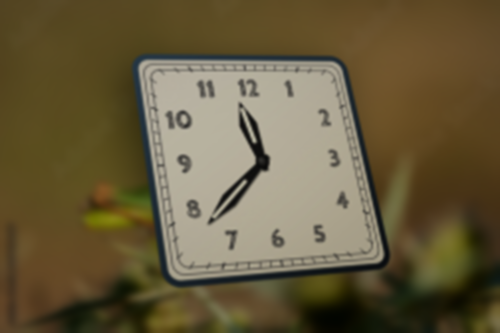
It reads 11,38
